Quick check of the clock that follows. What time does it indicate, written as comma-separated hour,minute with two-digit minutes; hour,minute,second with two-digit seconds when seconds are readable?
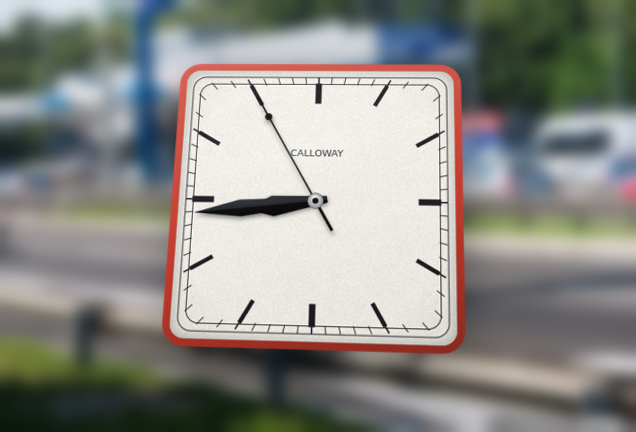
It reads 8,43,55
